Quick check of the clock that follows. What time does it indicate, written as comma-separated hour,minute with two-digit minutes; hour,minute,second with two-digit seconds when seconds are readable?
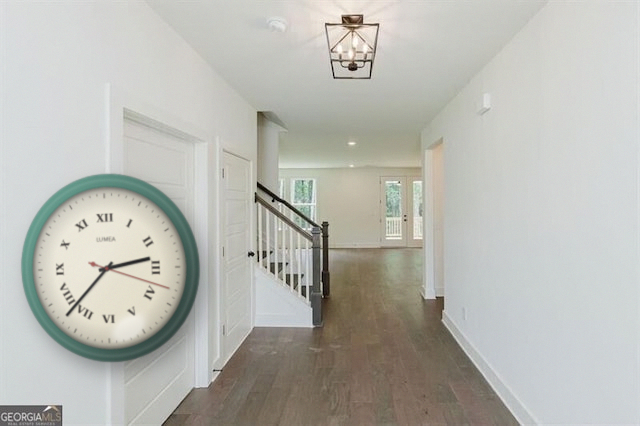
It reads 2,37,18
